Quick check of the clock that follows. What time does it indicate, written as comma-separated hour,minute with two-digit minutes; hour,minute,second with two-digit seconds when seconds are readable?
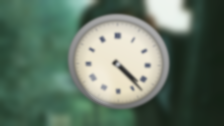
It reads 4,23
